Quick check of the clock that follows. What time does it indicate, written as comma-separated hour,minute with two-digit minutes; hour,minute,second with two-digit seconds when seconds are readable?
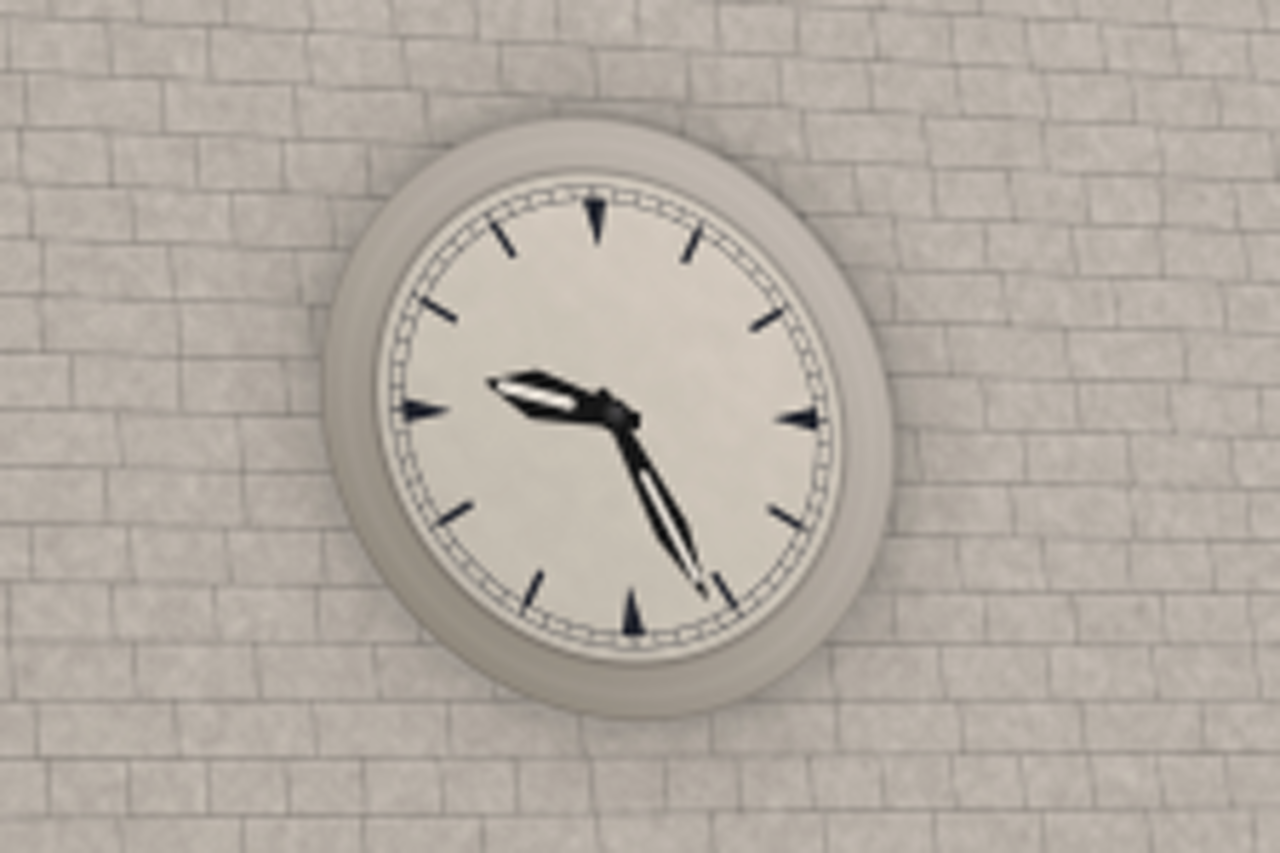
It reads 9,26
